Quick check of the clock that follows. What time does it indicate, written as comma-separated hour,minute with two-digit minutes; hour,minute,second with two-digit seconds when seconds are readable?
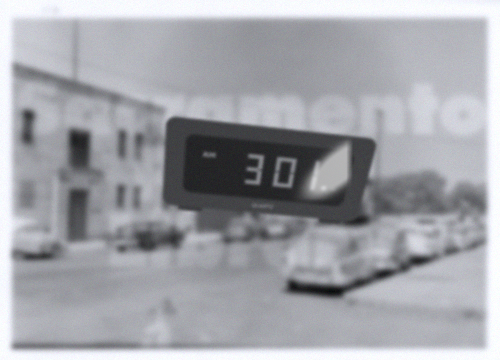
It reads 3,01
